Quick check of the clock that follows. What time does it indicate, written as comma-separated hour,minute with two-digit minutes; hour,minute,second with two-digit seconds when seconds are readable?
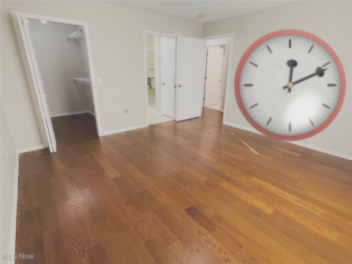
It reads 12,11
